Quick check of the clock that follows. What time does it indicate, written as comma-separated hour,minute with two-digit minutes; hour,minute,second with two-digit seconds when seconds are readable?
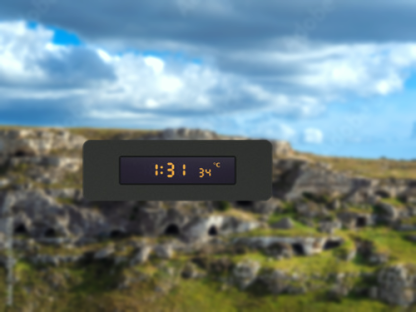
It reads 1,31
